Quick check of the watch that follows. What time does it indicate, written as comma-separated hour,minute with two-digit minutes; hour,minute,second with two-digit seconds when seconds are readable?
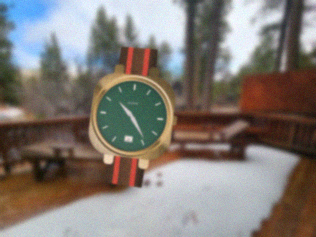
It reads 10,24
